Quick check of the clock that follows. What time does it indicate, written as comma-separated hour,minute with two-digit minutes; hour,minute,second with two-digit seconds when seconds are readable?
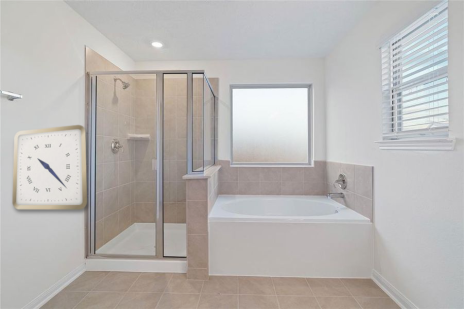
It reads 10,23
